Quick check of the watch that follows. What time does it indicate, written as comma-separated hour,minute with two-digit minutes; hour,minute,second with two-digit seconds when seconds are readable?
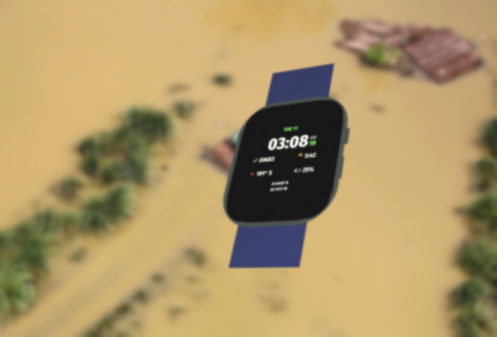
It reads 3,08
